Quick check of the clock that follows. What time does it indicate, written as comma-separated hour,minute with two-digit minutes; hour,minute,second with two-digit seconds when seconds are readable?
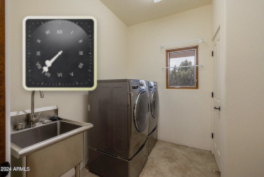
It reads 7,37
